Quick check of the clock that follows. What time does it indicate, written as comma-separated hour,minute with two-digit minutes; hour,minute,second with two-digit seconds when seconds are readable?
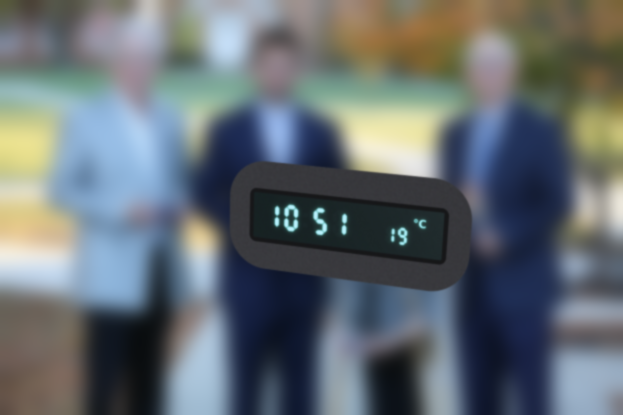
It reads 10,51
